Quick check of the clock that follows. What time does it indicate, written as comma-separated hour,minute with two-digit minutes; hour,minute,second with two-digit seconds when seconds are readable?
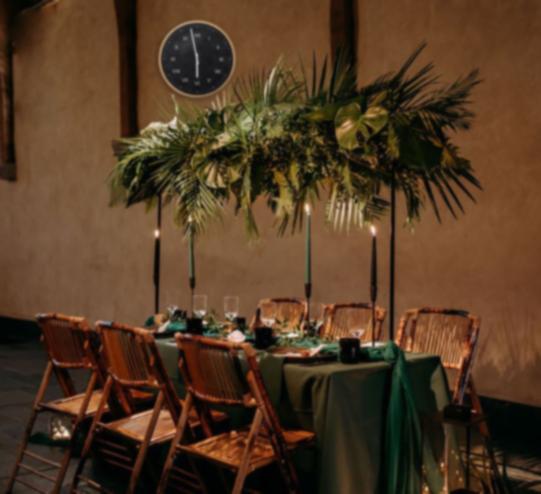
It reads 5,58
